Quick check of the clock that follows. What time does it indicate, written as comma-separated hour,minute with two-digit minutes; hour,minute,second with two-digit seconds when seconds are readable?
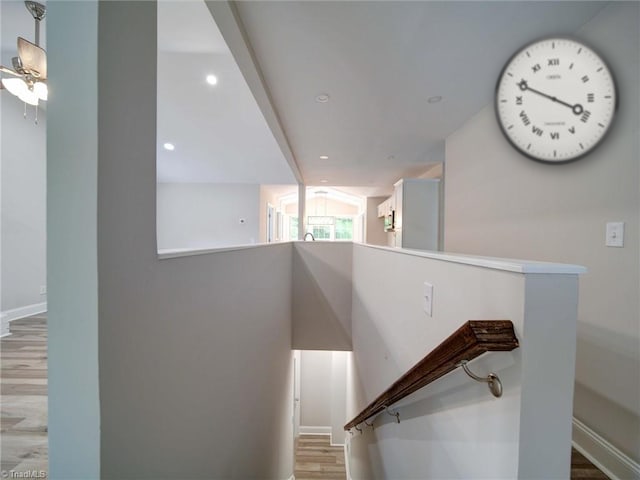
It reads 3,49
